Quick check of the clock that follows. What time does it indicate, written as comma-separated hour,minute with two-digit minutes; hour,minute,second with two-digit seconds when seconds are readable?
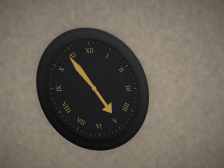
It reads 4,54
